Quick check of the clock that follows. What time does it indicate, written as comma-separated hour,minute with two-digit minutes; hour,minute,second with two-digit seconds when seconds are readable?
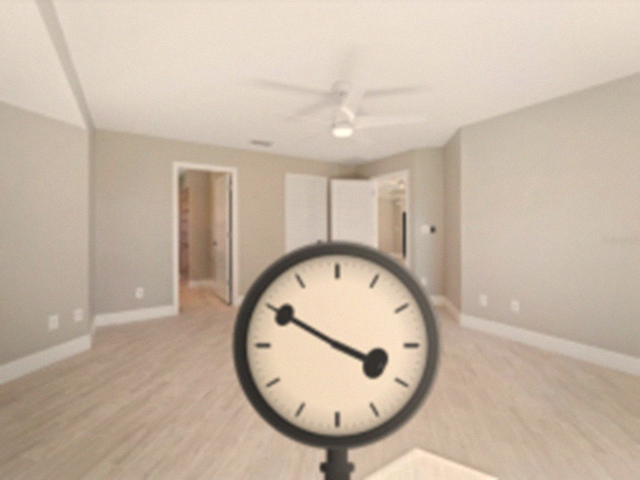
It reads 3,50
